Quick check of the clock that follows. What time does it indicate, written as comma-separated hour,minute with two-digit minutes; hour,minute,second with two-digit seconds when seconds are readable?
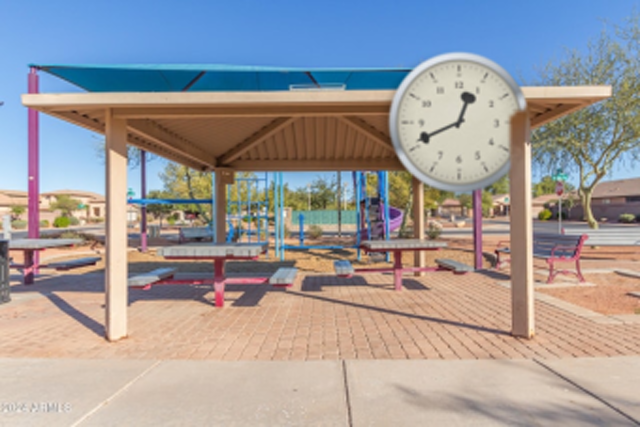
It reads 12,41
